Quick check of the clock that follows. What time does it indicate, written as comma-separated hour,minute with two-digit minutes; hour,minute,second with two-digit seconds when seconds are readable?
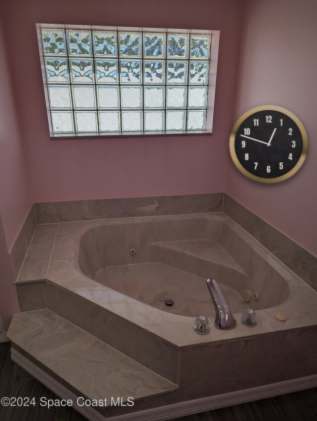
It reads 12,48
